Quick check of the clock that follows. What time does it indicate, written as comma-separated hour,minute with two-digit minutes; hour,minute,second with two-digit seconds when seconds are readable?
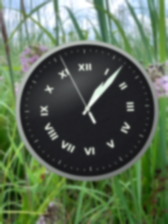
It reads 1,06,56
